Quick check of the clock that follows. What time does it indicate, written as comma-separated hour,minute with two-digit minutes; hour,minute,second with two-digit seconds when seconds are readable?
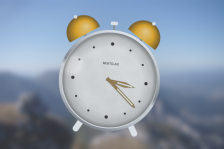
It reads 3,22
